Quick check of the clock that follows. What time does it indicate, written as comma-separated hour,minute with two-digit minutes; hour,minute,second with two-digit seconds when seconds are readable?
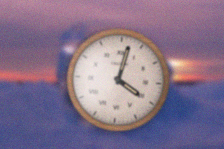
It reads 4,02
